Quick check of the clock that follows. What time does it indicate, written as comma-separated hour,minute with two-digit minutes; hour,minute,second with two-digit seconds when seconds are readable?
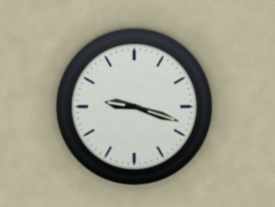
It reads 9,18
